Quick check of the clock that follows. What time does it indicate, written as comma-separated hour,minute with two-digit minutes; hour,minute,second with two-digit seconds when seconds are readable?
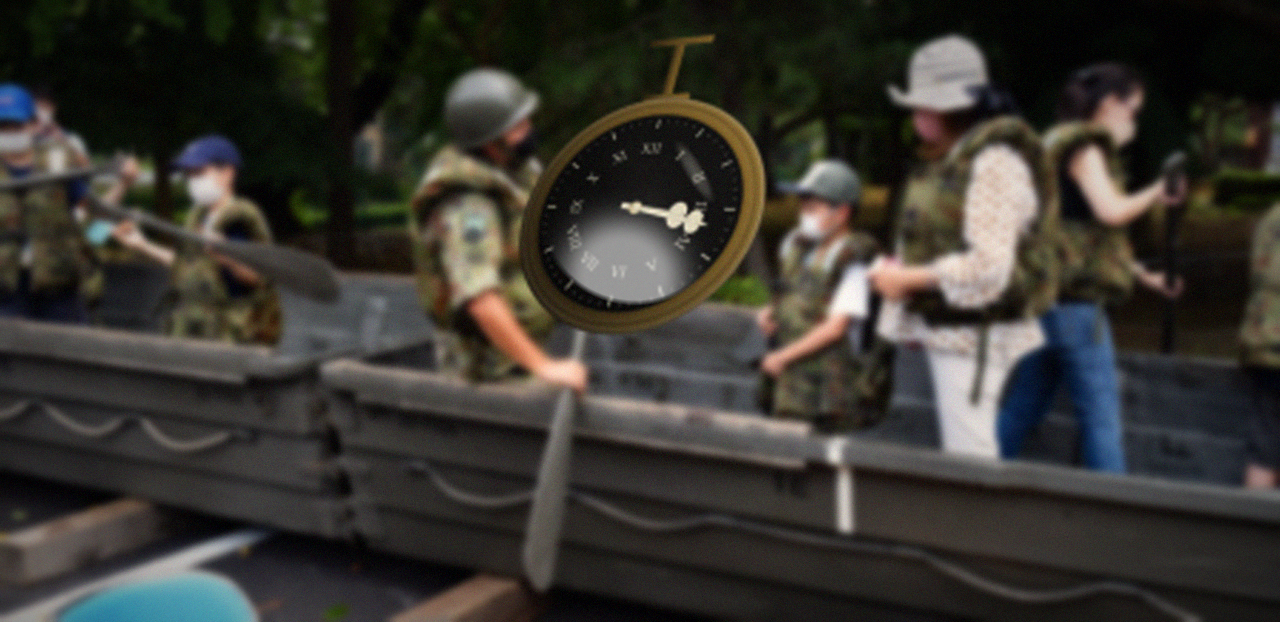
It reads 3,17
